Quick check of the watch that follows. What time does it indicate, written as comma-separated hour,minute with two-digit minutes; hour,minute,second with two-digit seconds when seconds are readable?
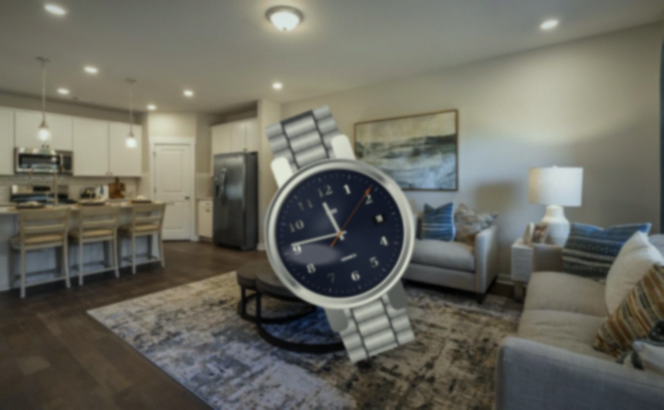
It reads 11,46,09
